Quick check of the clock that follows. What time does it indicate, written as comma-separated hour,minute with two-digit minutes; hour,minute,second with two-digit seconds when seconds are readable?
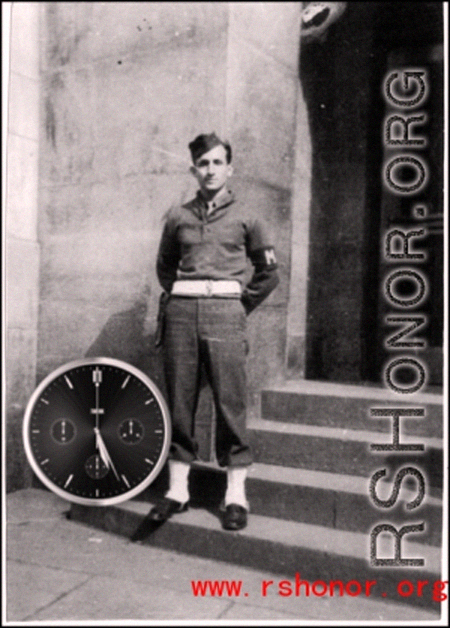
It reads 5,26
